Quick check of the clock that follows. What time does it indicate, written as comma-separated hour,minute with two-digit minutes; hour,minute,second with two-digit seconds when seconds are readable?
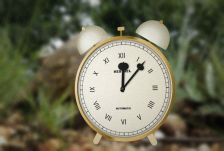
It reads 12,07
